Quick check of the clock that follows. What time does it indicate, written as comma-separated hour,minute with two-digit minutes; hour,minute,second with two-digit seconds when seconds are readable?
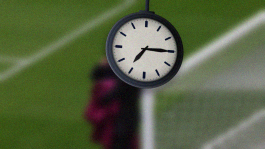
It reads 7,15
